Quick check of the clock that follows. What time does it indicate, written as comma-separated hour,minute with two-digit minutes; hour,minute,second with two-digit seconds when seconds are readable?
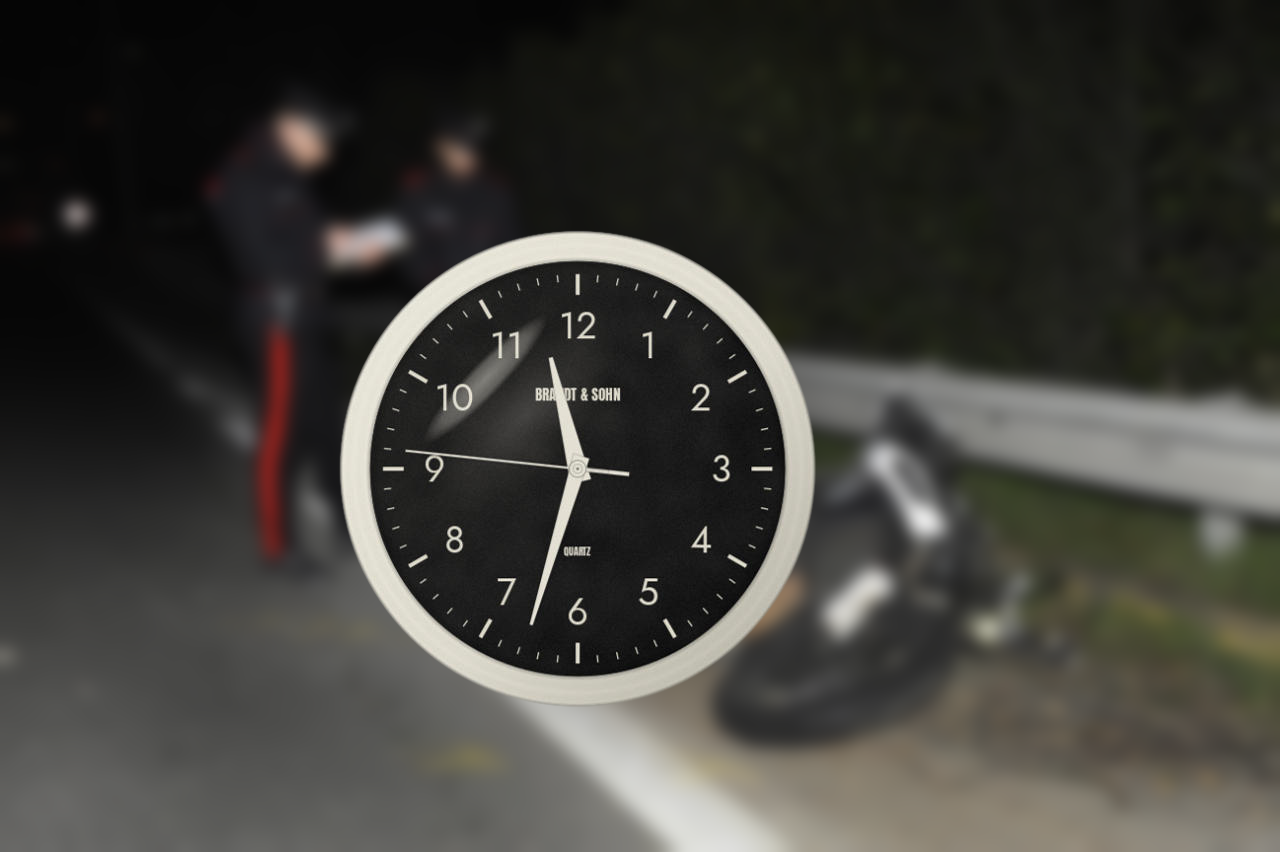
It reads 11,32,46
